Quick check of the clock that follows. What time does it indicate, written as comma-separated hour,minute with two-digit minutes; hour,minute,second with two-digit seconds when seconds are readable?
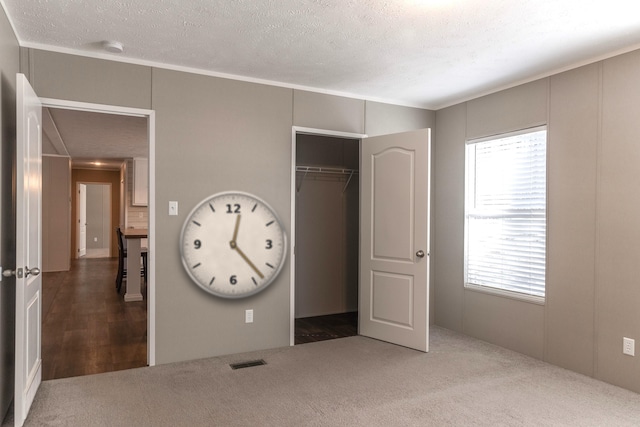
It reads 12,23
